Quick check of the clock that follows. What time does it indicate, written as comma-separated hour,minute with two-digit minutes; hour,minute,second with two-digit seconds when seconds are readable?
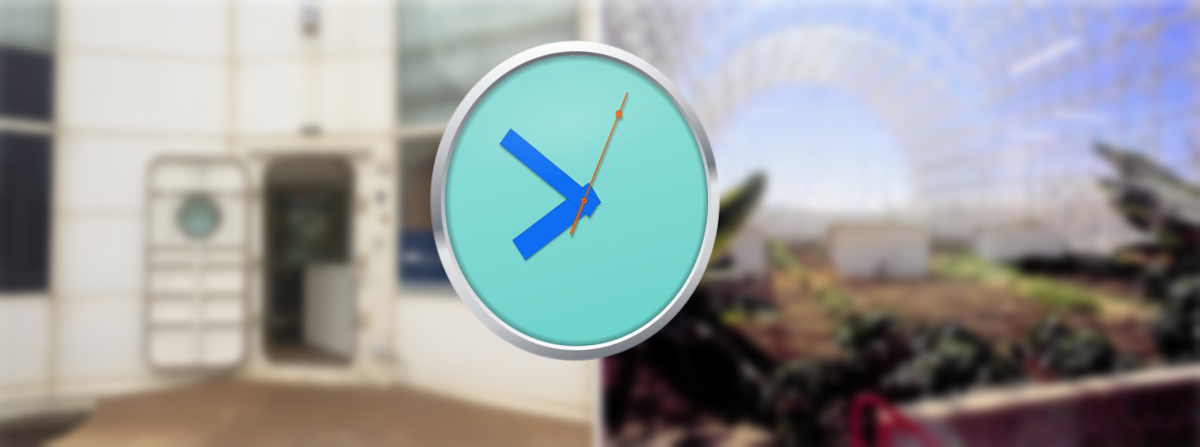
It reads 7,51,04
